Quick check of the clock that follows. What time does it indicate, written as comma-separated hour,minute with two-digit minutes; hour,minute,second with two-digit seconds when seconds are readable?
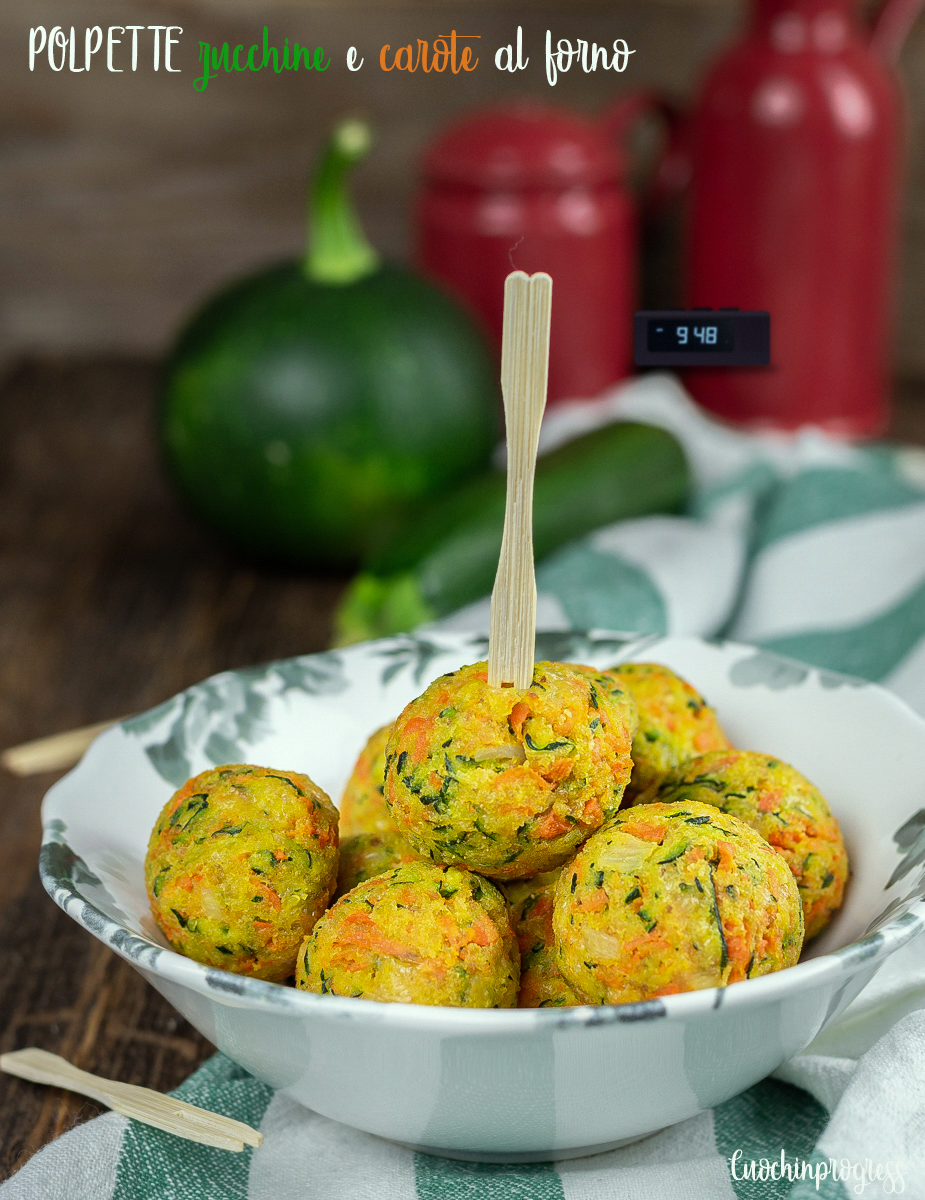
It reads 9,48
